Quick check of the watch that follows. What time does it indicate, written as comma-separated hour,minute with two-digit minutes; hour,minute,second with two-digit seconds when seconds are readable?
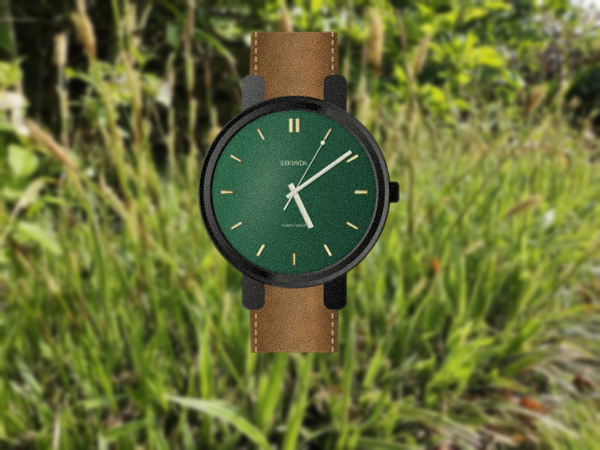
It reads 5,09,05
